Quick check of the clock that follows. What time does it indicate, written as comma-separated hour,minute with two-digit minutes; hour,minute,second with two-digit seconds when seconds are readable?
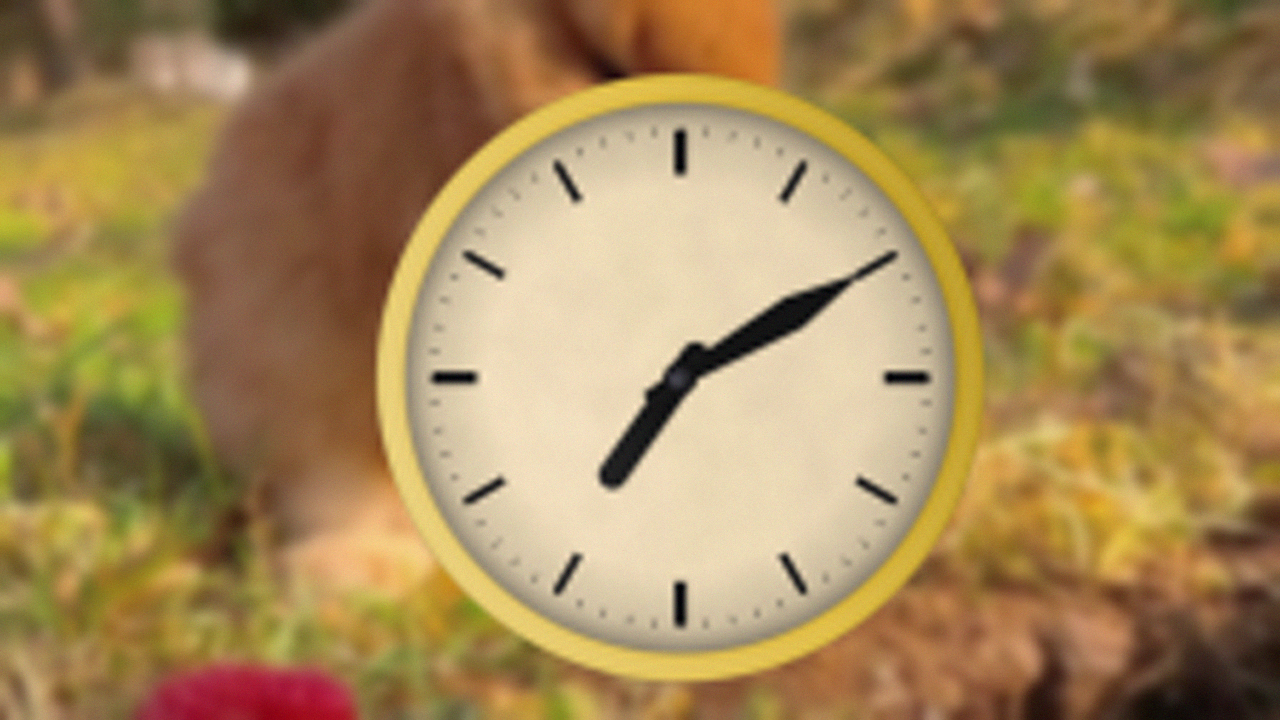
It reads 7,10
